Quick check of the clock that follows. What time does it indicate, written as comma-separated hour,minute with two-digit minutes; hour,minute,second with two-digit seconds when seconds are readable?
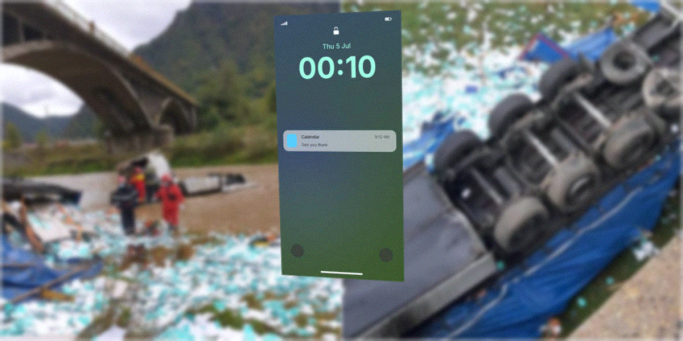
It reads 0,10
